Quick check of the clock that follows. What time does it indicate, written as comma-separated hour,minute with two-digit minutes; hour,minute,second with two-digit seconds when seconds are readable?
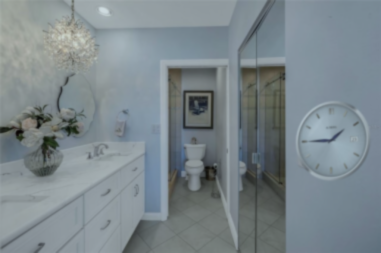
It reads 1,45
